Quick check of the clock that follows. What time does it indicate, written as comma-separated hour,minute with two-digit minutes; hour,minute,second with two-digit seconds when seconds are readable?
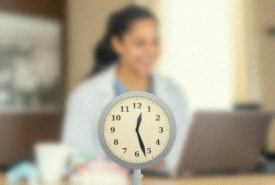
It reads 12,27
